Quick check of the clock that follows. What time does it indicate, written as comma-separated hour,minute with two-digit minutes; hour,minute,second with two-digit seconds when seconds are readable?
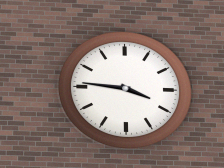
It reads 3,46
